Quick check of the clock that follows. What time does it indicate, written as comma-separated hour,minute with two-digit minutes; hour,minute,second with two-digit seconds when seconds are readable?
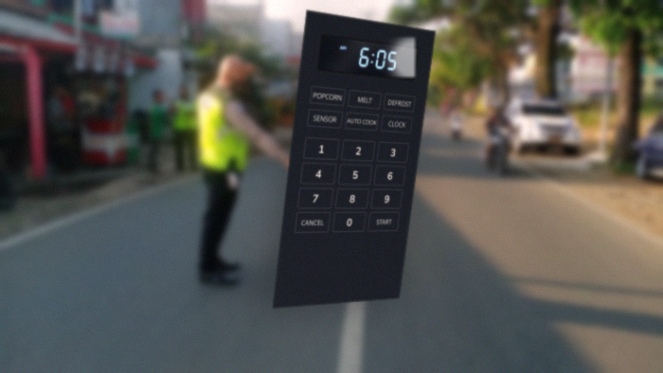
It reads 6,05
